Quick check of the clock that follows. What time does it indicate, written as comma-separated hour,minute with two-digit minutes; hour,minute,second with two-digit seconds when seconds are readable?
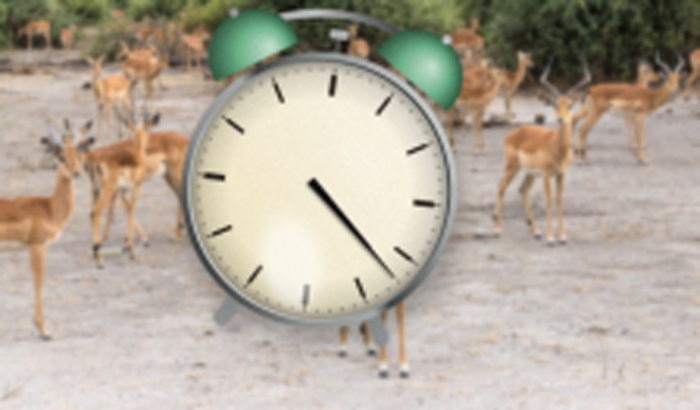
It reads 4,22
